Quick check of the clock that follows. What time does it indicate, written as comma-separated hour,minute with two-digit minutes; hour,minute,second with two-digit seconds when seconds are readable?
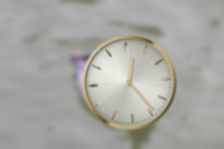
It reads 12,24
